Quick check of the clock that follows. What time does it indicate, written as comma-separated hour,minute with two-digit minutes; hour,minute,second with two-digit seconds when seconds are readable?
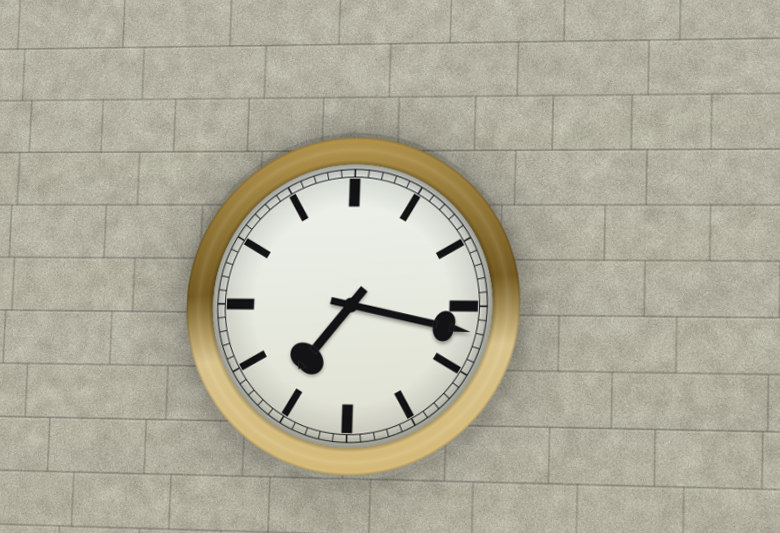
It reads 7,17
